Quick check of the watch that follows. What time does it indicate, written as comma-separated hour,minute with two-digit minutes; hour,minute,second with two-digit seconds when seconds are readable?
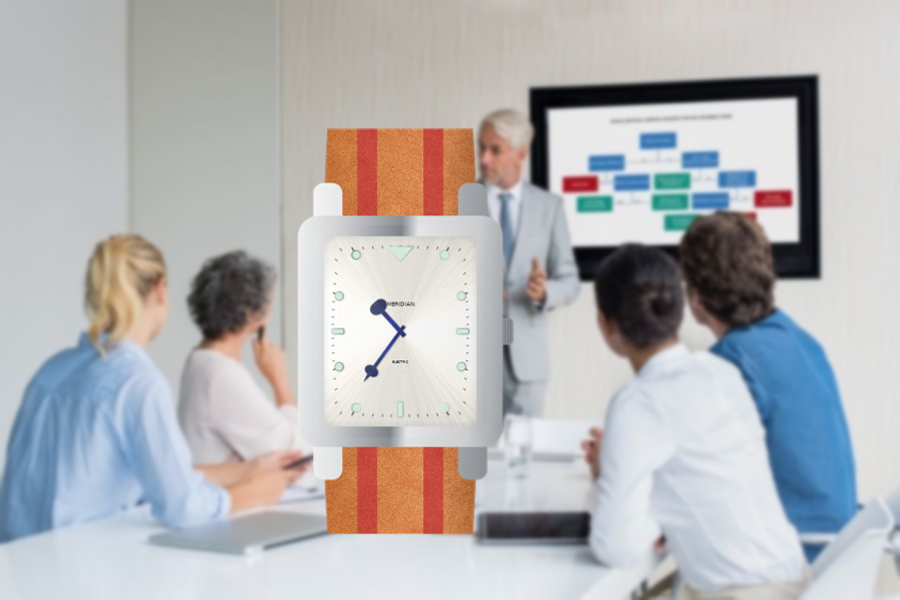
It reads 10,36
